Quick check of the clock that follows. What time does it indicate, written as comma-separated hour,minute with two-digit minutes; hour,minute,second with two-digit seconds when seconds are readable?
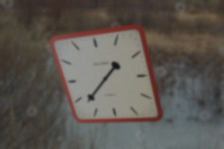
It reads 1,38
